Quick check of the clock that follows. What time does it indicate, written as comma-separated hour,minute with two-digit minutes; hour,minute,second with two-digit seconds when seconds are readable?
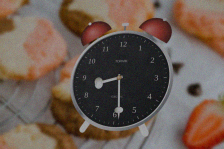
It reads 8,29
